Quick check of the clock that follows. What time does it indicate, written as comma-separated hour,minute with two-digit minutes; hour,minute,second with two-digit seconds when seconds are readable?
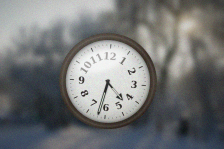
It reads 4,32
